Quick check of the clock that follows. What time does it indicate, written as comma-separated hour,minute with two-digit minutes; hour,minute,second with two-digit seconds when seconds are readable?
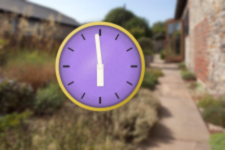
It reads 5,59
